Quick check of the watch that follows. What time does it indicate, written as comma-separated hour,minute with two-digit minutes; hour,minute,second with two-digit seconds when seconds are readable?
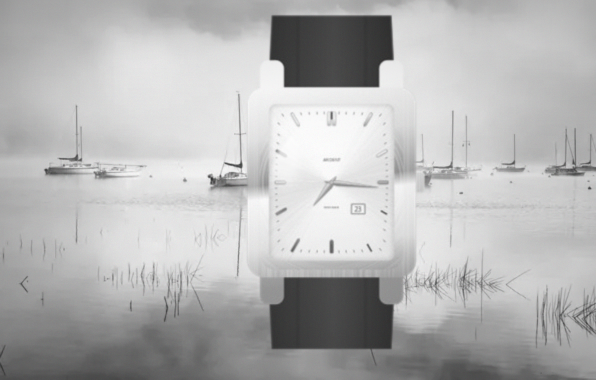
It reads 7,16
